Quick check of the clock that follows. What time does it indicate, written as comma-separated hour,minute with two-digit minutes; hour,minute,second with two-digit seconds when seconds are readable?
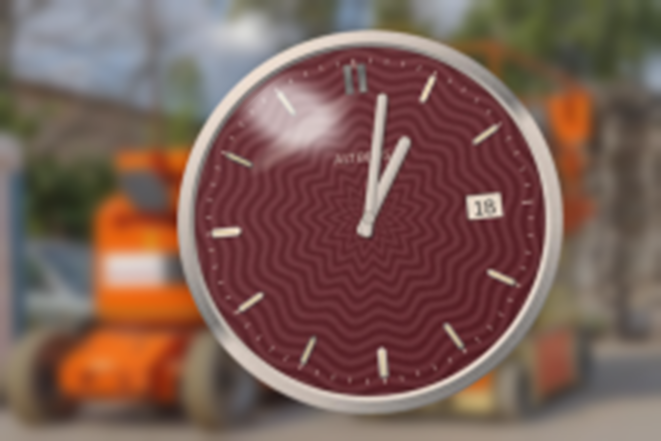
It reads 1,02
